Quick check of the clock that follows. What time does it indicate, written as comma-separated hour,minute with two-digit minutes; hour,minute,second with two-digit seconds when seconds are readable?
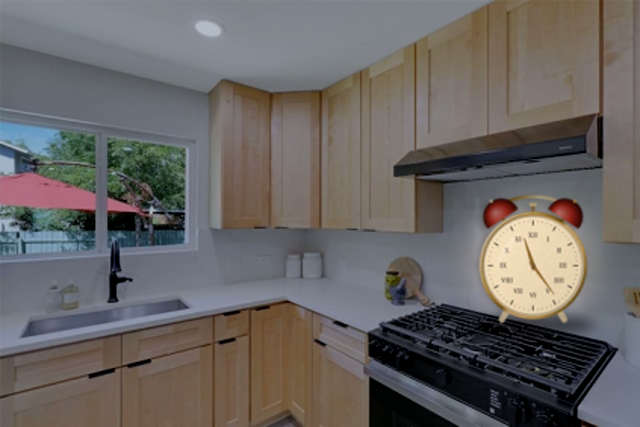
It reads 11,24
